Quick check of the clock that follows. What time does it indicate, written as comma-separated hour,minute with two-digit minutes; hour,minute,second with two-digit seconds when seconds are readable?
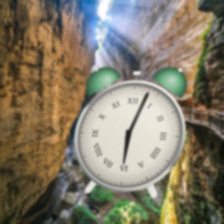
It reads 6,03
